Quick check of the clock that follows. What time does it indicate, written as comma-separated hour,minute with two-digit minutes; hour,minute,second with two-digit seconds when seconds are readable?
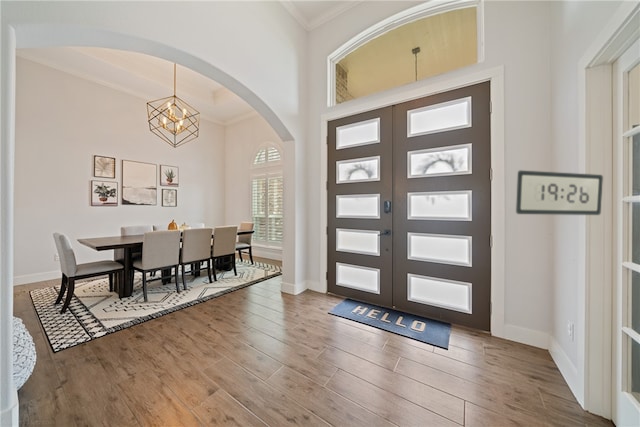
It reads 19,26
